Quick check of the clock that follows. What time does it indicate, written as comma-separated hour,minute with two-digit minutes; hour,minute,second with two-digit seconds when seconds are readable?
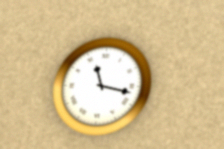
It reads 11,17
